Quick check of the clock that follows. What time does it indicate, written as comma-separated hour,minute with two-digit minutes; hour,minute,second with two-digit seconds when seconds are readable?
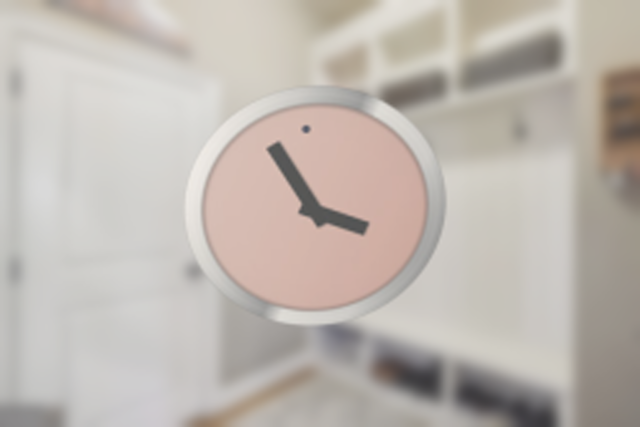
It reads 3,56
